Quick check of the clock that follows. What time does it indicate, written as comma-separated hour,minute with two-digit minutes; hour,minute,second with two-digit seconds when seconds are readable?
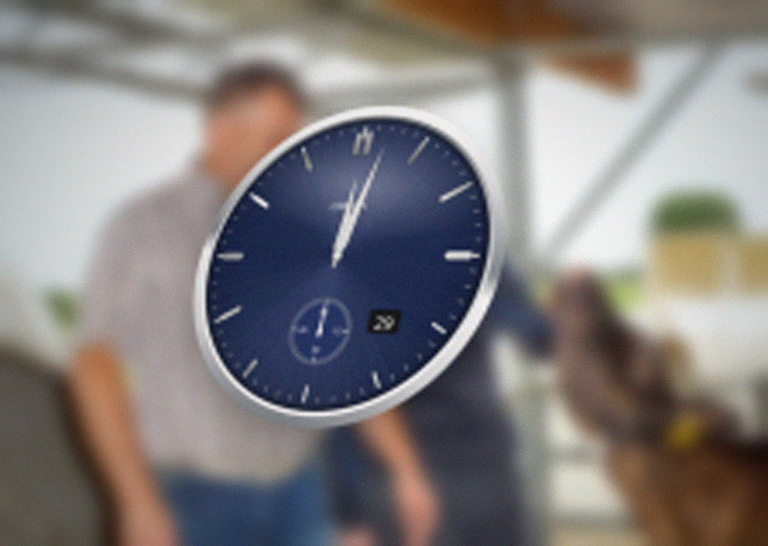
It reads 12,02
